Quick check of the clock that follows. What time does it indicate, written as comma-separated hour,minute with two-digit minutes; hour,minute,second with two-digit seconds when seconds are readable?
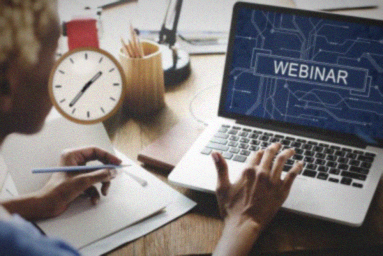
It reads 1,37
